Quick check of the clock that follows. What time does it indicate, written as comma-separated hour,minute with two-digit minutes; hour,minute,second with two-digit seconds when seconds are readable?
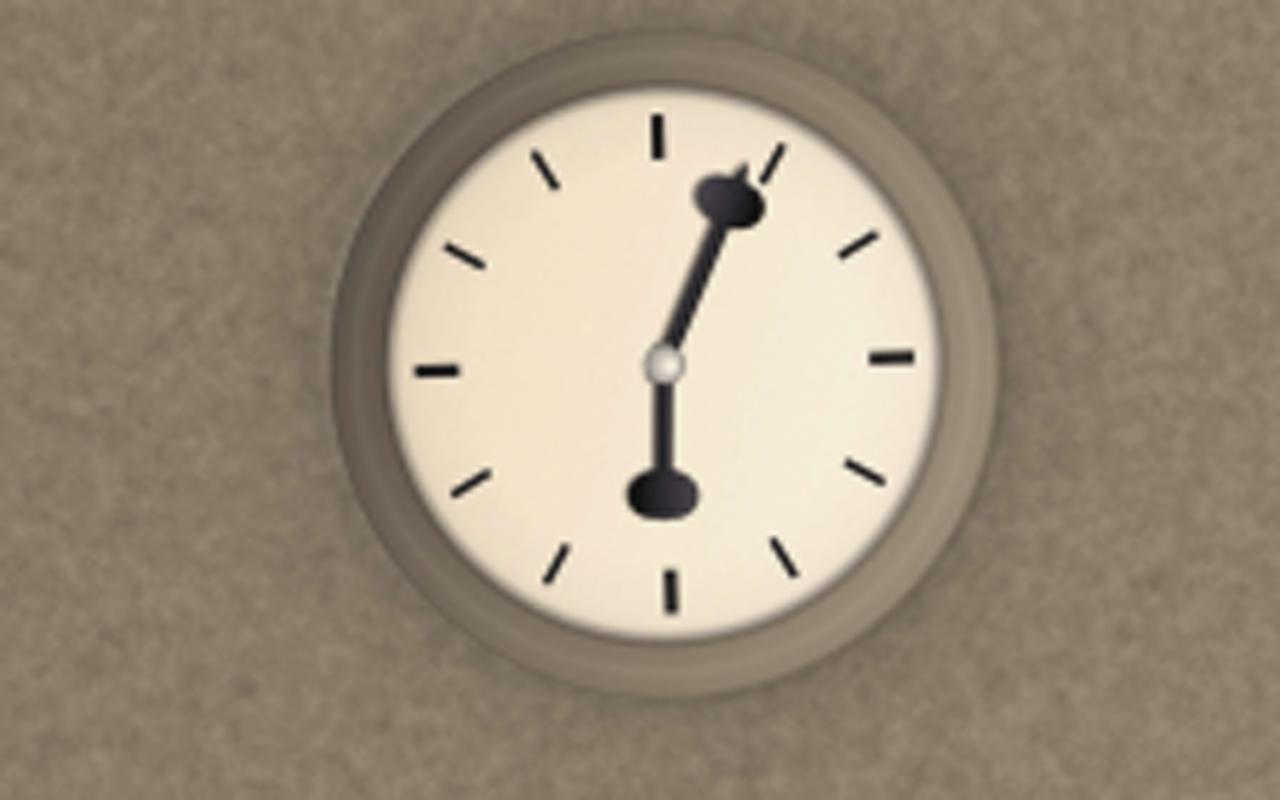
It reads 6,04
